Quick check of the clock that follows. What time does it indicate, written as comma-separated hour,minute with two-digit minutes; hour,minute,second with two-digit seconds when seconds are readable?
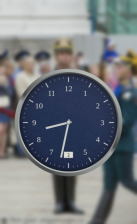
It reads 8,32
